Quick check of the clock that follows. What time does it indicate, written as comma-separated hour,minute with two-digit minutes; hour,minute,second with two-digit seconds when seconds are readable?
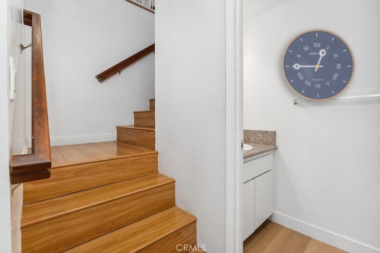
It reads 12,45
